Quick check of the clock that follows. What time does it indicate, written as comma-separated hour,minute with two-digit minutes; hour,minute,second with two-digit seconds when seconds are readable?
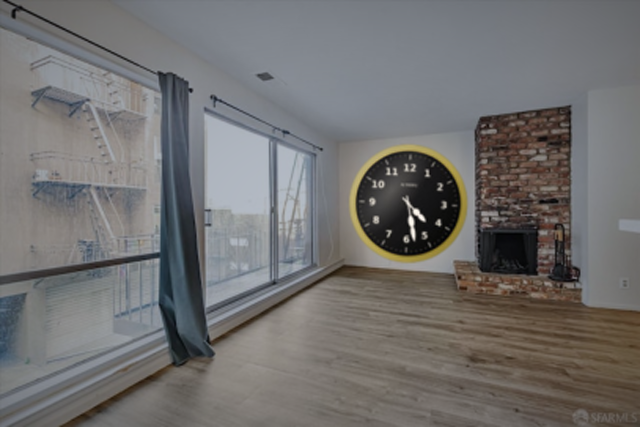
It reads 4,28
